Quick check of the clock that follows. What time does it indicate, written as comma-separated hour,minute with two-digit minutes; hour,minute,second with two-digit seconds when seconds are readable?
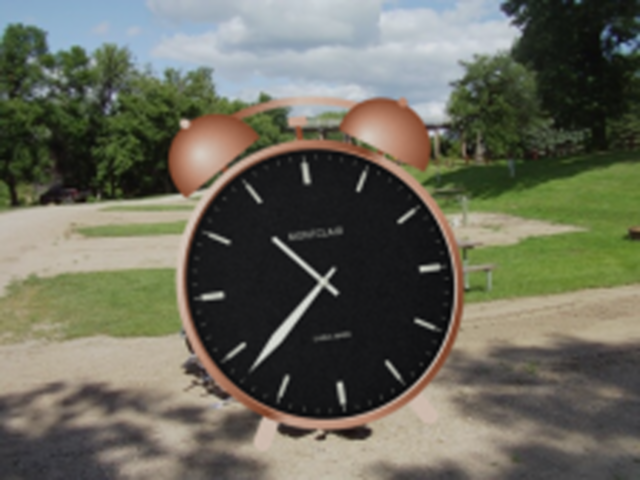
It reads 10,38
